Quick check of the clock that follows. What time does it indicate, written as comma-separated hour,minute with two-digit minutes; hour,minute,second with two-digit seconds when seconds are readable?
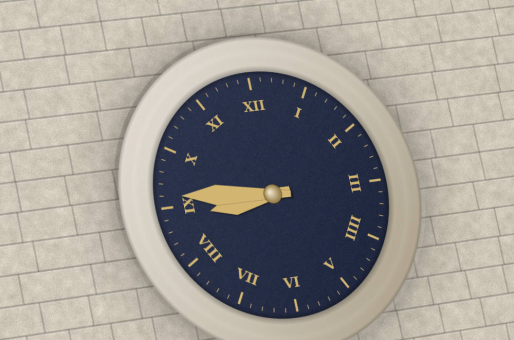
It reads 8,46
